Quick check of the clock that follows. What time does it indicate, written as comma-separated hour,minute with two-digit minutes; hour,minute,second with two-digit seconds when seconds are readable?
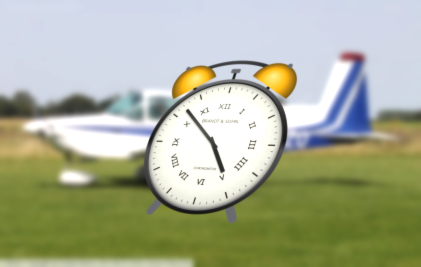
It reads 4,52
